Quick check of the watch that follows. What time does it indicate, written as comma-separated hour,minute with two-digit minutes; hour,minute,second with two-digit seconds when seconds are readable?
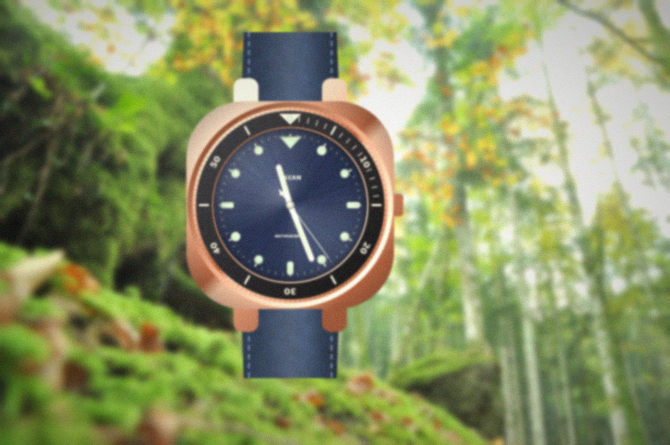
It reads 11,26,24
